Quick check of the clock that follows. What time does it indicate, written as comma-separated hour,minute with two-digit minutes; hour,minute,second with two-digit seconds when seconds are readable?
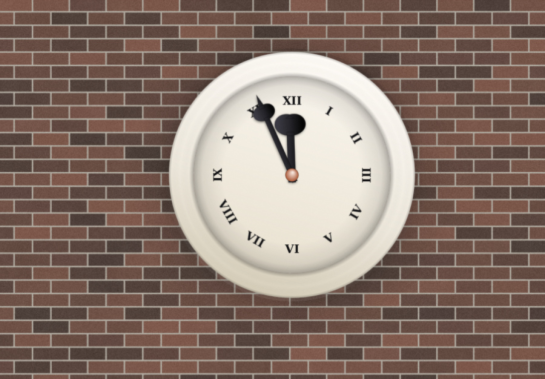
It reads 11,56
